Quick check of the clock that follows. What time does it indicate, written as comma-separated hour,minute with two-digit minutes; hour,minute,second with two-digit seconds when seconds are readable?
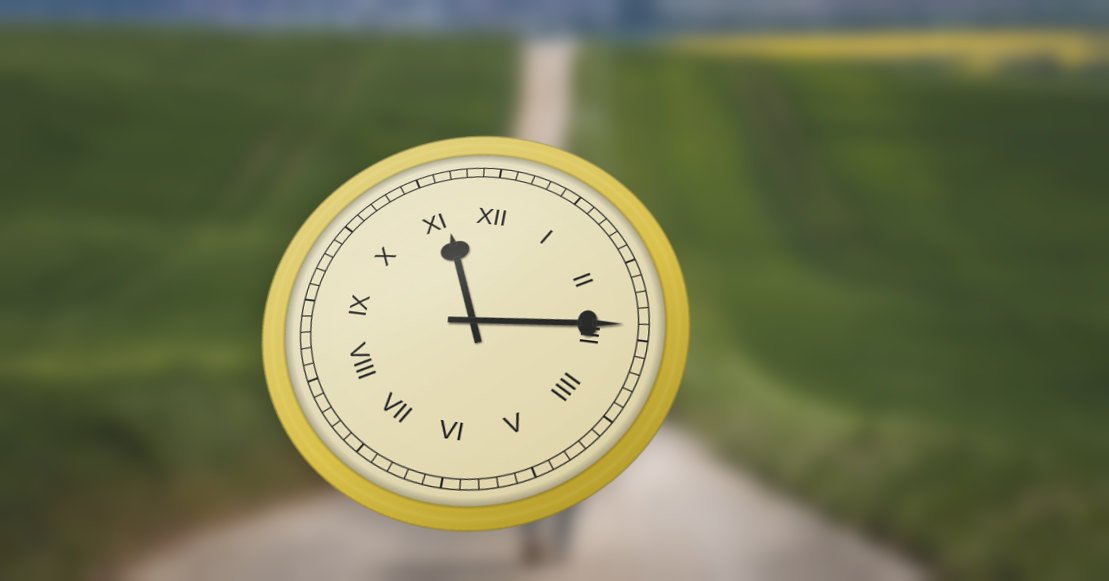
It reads 11,14
